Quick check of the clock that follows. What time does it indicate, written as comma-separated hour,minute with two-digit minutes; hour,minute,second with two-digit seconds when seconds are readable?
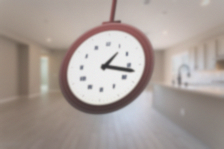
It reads 1,17
